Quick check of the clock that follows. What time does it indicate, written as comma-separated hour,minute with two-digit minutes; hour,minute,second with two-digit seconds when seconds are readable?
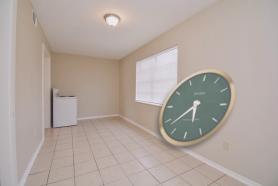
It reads 5,38
